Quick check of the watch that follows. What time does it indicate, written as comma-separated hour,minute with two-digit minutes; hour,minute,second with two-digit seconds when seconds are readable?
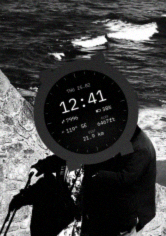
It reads 12,41
